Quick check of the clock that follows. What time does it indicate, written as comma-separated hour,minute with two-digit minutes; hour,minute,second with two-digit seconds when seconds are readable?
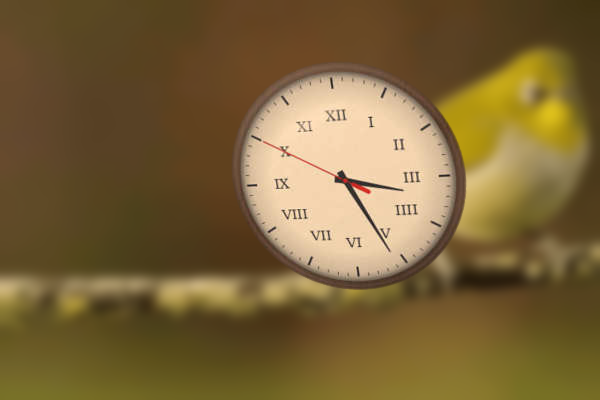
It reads 3,25,50
